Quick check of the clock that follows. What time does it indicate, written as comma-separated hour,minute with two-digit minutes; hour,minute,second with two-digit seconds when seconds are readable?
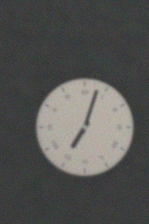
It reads 7,03
